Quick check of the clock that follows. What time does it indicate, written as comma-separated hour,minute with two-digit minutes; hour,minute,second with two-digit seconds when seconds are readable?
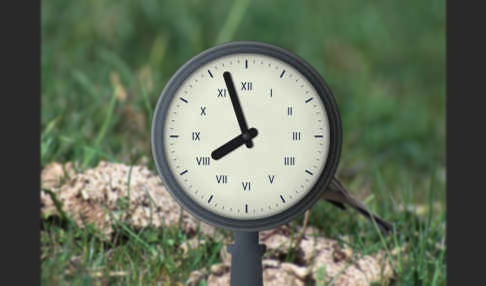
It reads 7,57
